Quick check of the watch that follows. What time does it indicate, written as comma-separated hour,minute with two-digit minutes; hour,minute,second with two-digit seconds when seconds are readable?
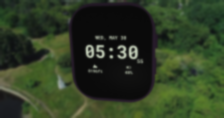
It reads 5,30
